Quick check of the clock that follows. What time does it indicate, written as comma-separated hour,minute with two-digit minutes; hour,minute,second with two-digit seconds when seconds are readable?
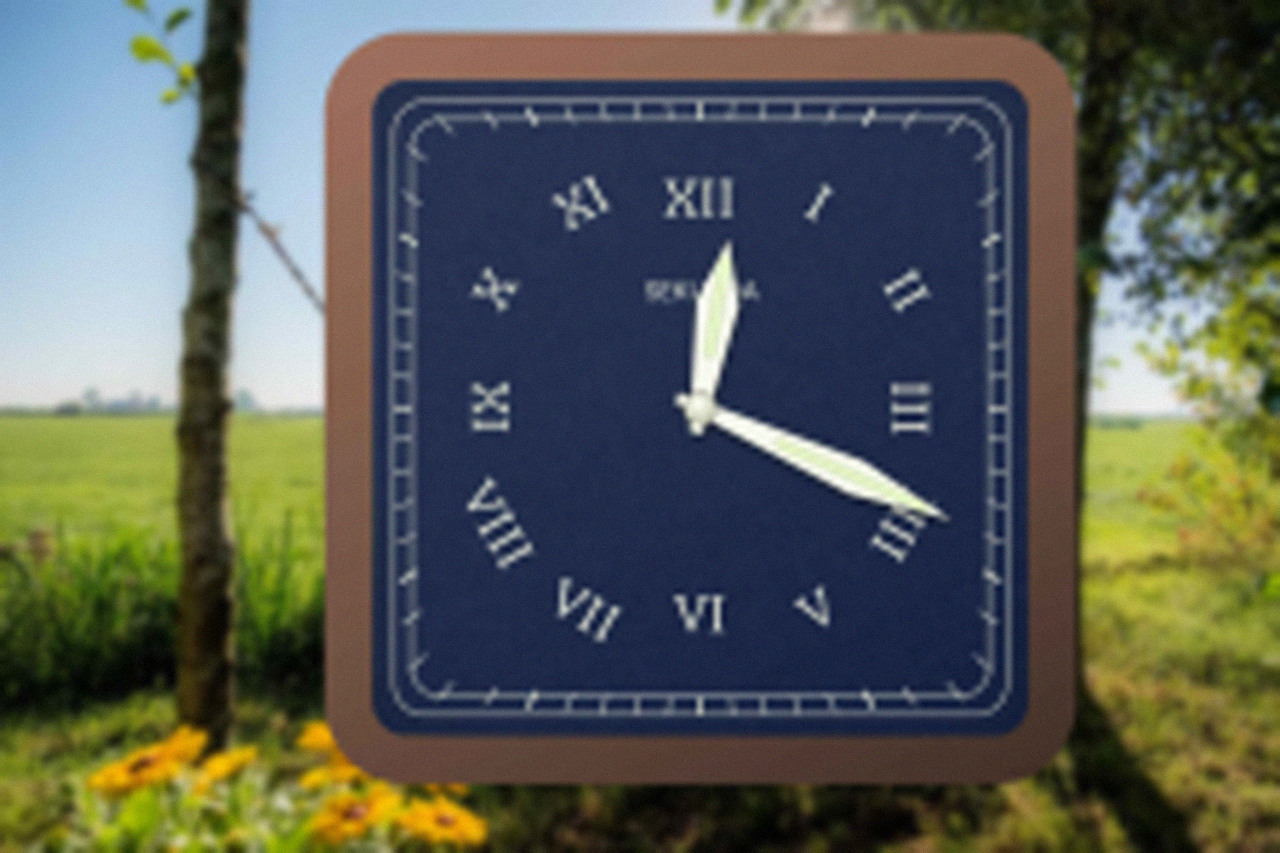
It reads 12,19
